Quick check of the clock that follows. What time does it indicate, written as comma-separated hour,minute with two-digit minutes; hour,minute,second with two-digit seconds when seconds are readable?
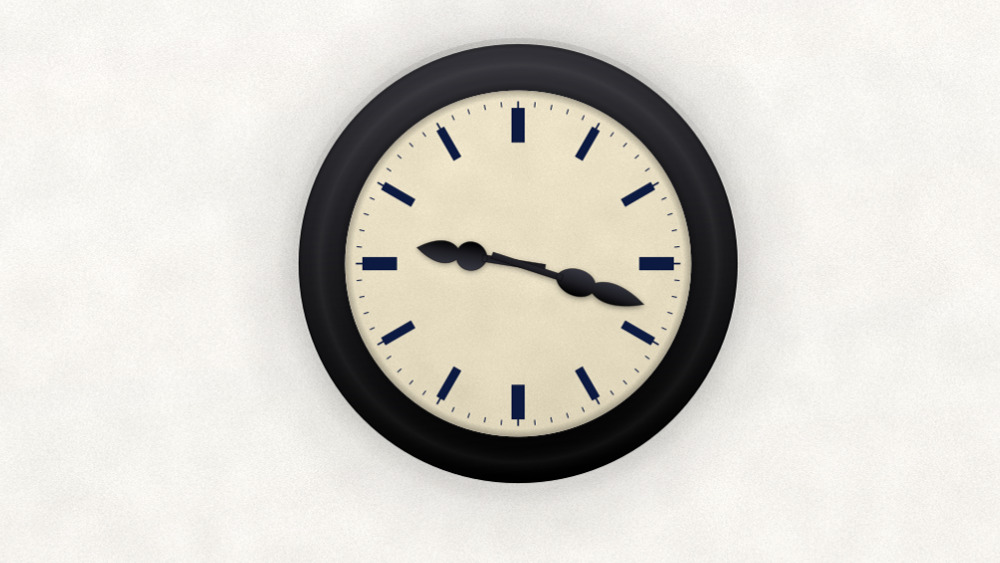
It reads 9,18
